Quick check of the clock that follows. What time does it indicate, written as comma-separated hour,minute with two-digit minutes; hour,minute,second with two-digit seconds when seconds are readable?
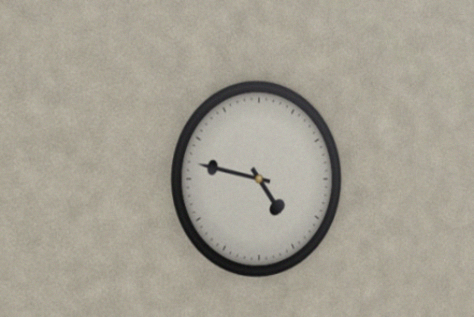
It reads 4,47
